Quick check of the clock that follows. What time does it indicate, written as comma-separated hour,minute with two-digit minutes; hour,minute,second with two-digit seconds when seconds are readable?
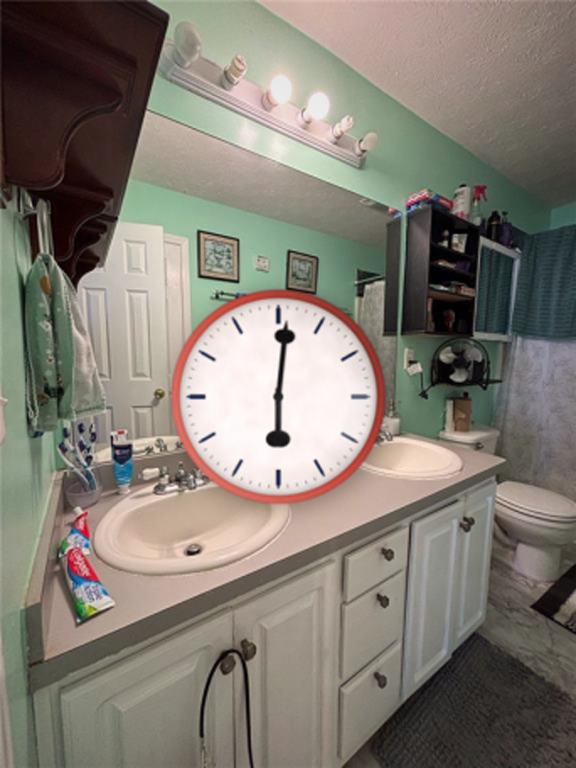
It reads 6,01
